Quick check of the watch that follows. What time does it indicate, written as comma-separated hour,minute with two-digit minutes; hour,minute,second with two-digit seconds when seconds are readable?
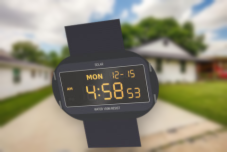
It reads 4,58,53
